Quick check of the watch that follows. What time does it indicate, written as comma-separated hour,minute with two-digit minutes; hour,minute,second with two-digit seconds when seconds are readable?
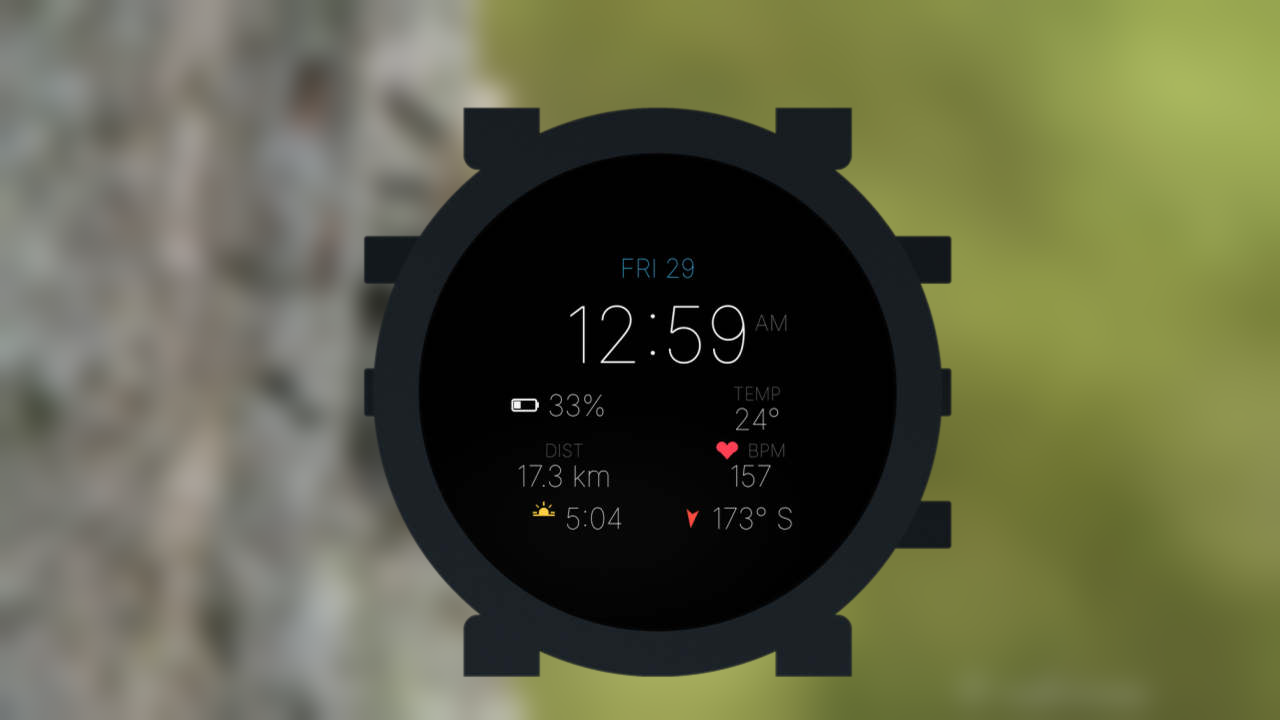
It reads 12,59
